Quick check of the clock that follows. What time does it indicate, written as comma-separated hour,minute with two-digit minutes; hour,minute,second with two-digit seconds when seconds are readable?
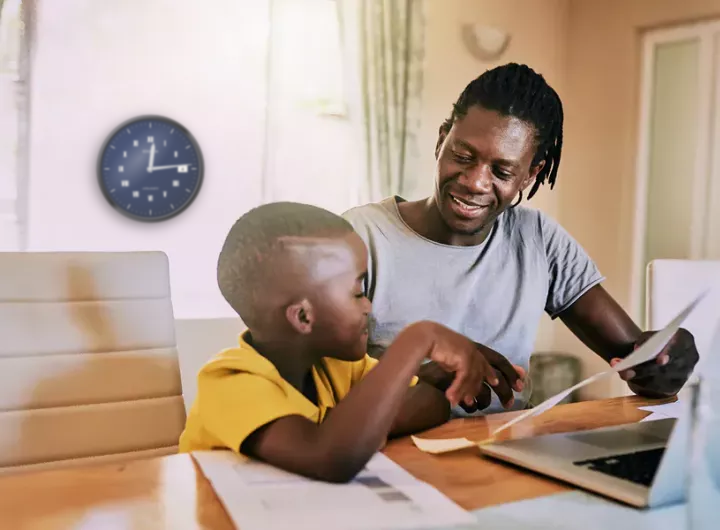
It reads 12,14
